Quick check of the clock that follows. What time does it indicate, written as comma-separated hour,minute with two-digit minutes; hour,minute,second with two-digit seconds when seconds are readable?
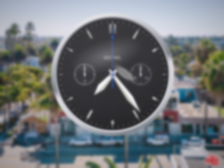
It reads 7,24
